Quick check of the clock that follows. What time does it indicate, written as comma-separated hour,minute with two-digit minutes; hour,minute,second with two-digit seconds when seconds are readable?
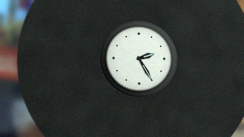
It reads 2,25
